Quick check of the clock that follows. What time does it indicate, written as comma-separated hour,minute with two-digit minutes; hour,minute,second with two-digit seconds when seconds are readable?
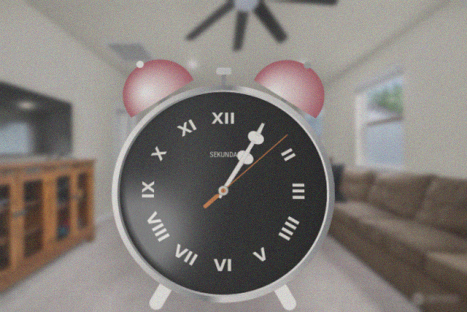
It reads 1,05,08
